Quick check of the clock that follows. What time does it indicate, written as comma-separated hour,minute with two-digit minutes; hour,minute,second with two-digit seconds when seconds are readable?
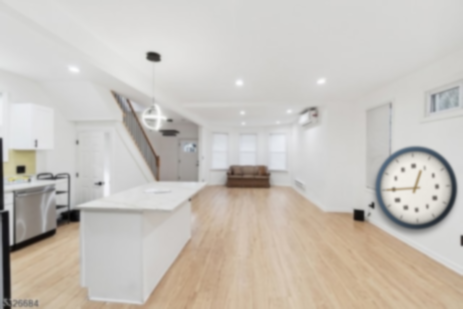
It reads 12,45
